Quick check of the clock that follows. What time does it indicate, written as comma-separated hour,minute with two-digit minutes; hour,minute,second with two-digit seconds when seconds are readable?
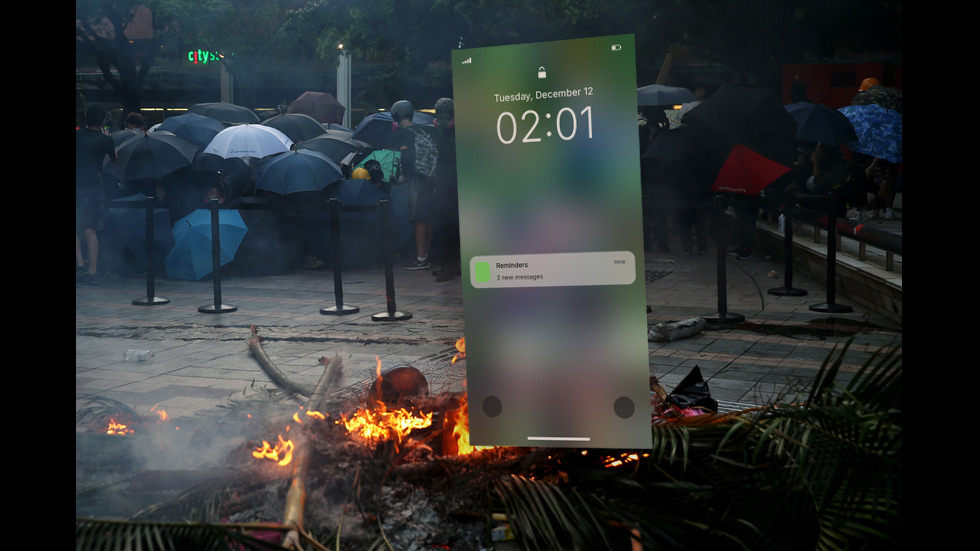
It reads 2,01
